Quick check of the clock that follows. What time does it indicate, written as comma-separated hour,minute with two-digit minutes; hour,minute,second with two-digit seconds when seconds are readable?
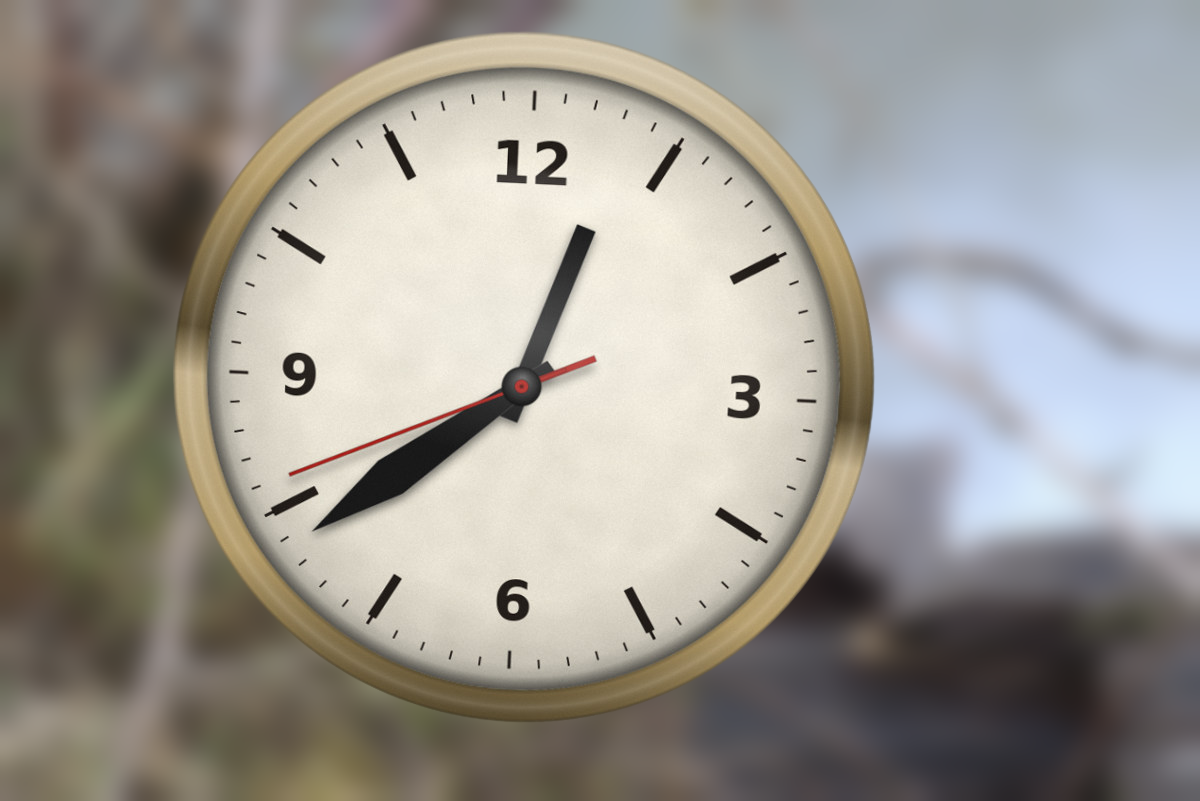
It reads 12,38,41
